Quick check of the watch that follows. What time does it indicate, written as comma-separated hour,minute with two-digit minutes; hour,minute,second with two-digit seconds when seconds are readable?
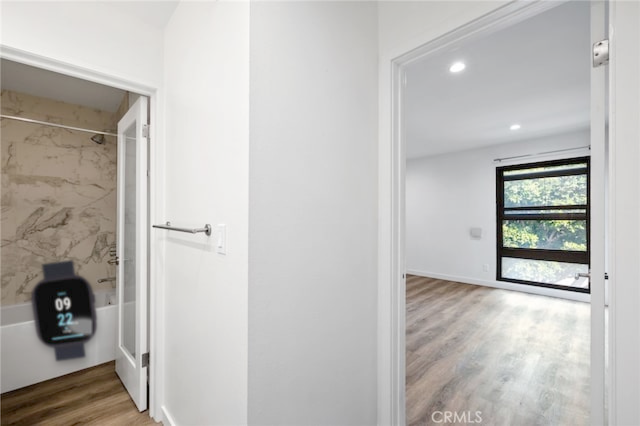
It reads 9,22
